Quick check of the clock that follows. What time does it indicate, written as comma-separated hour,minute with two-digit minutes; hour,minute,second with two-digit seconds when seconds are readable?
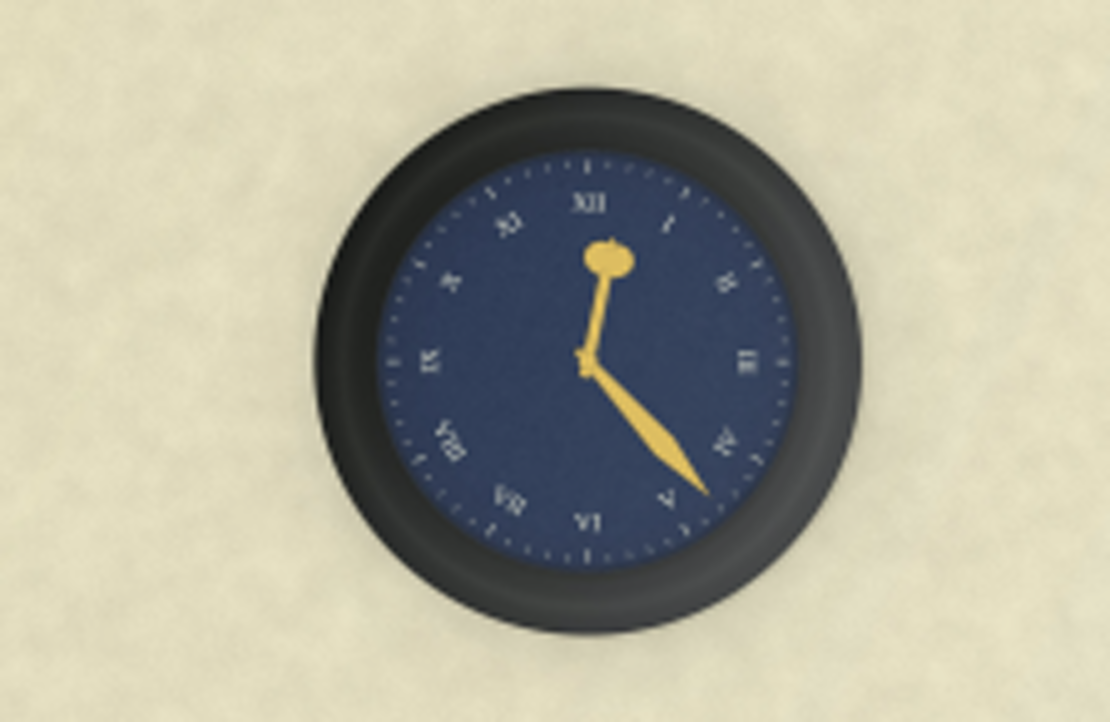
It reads 12,23
